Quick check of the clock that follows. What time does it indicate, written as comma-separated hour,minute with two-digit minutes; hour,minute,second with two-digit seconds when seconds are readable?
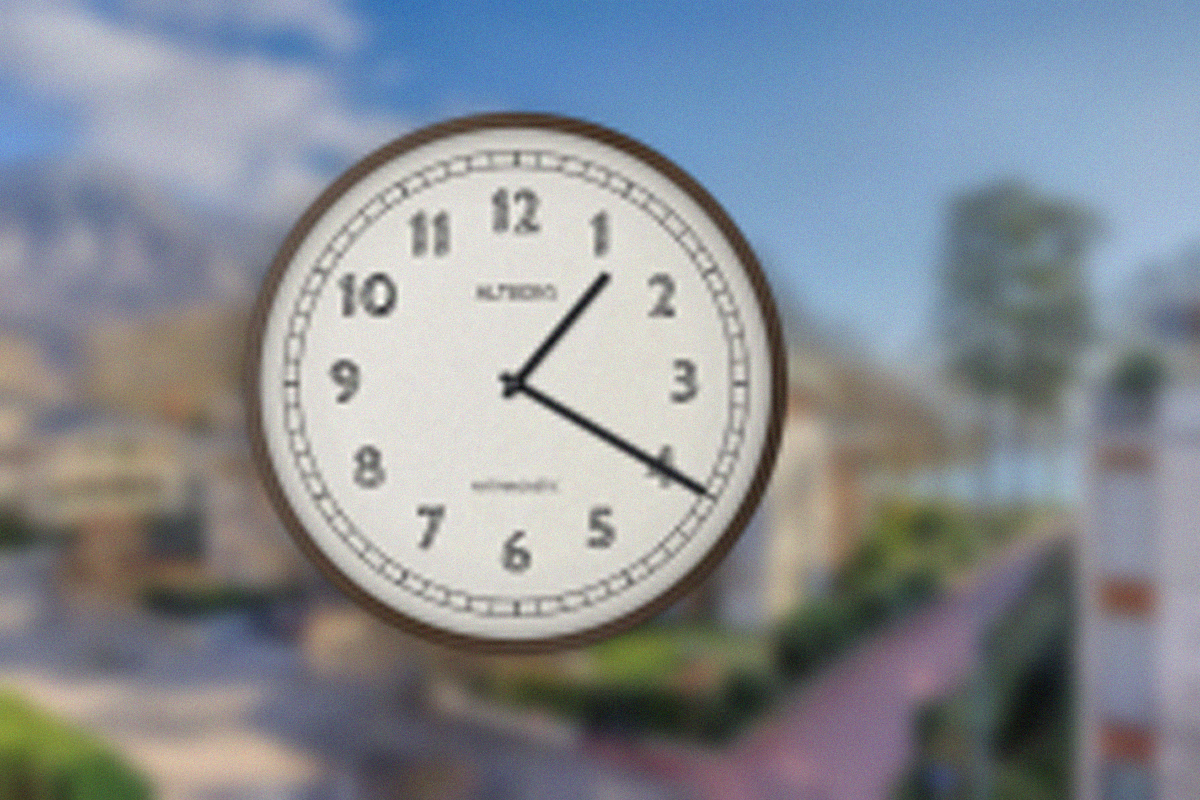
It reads 1,20
